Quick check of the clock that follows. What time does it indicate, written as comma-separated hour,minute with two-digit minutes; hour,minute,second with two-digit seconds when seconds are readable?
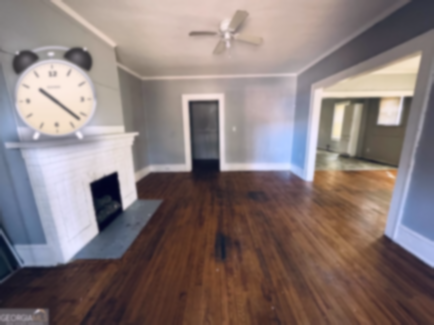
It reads 10,22
